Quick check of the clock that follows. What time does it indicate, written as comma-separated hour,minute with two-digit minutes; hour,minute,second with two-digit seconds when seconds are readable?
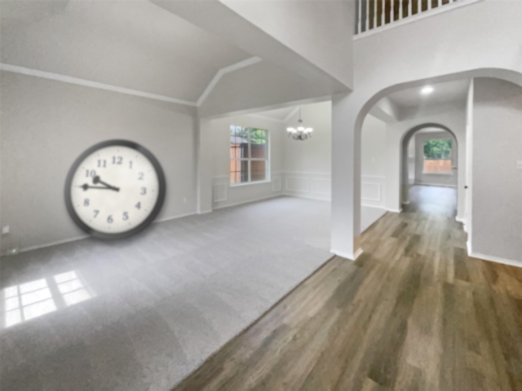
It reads 9,45
